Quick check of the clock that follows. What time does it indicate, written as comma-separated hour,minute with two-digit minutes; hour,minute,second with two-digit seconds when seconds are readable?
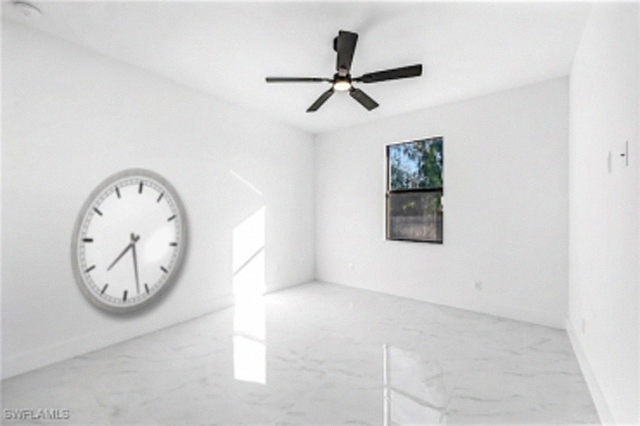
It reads 7,27
